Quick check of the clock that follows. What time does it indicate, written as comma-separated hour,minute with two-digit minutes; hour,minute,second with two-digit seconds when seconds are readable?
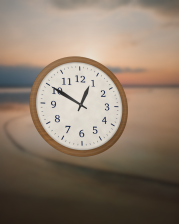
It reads 12,50
